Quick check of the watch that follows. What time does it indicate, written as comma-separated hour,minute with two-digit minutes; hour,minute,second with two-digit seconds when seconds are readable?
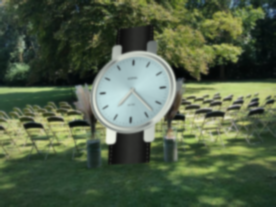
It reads 7,23
